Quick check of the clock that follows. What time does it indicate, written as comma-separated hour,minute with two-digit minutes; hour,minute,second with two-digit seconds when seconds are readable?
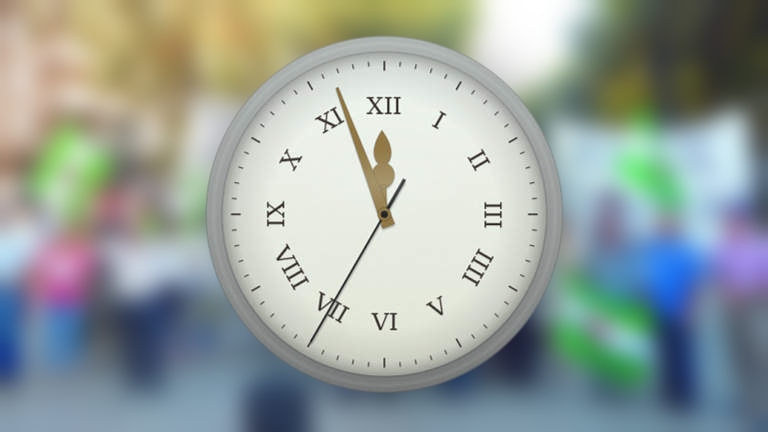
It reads 11,56,35
